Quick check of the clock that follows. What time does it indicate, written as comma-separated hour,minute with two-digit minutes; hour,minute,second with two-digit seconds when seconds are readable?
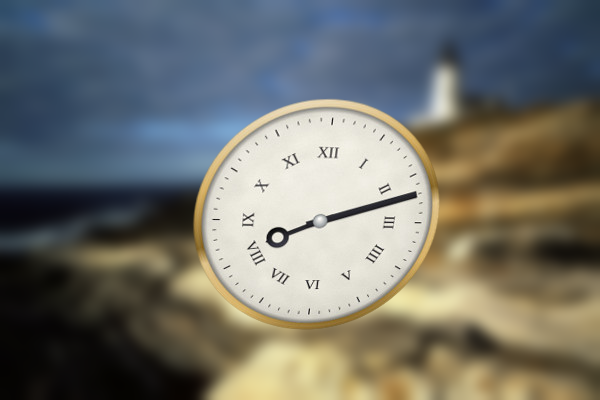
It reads 8,12
